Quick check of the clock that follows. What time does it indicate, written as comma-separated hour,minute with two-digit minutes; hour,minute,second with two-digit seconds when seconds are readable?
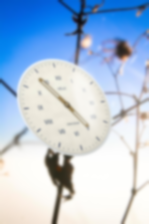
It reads 4,54
